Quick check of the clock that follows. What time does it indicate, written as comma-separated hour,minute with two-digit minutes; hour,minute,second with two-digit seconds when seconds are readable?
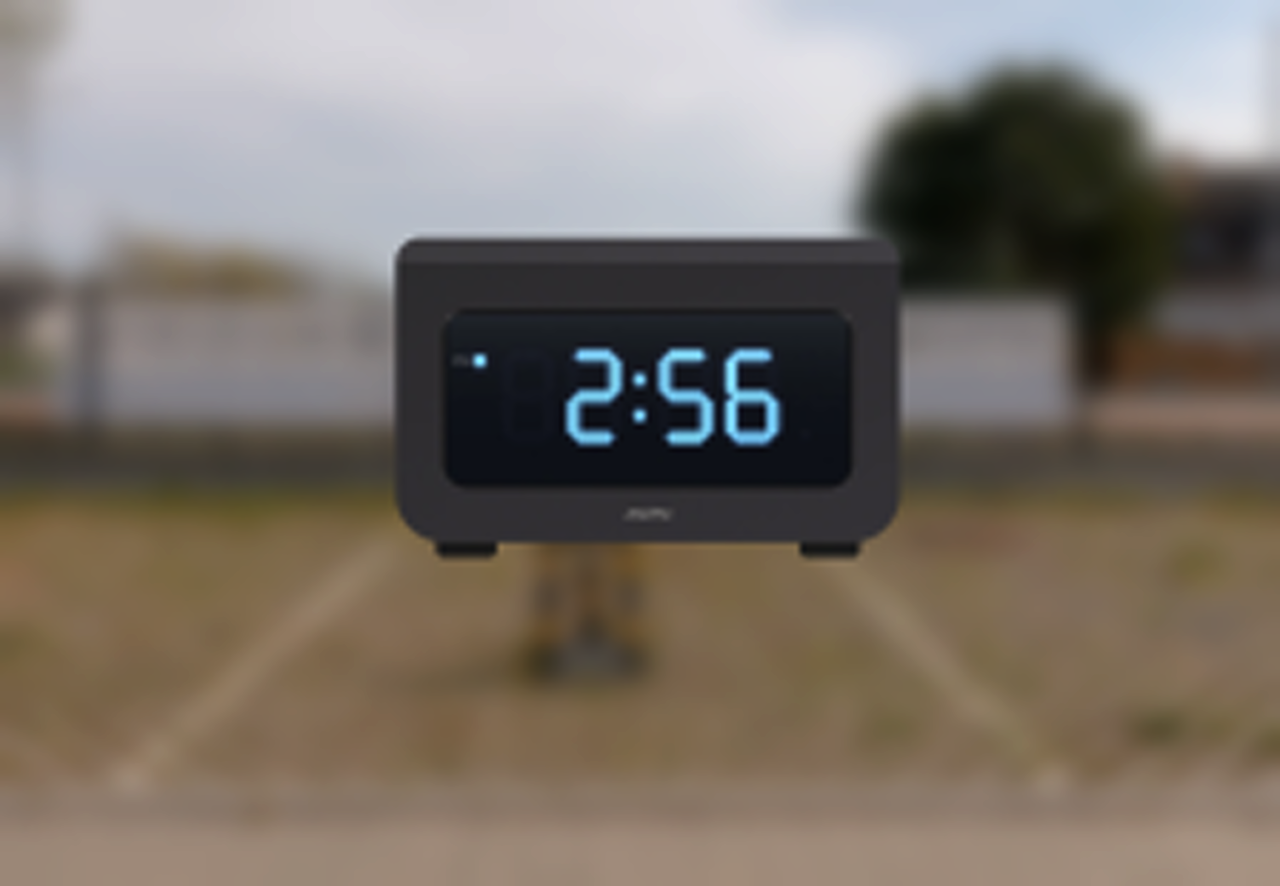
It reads 2,56
